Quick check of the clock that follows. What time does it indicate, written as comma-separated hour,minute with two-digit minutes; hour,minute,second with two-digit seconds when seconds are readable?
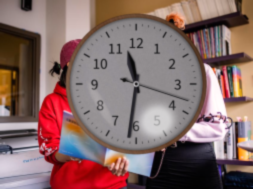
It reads 11,31,18
